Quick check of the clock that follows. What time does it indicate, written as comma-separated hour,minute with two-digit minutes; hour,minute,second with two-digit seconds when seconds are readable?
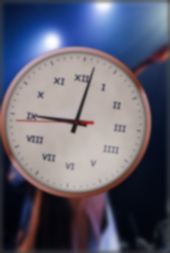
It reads 9,01,44
